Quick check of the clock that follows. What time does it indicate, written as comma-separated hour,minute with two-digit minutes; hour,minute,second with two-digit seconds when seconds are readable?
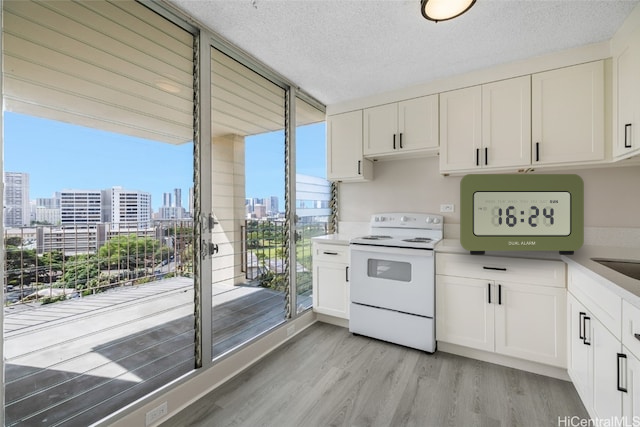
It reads 16,24
